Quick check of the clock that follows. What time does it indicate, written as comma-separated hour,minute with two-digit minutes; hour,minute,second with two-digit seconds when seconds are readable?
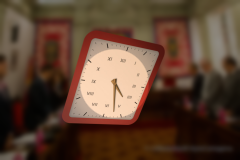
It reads 4,27
